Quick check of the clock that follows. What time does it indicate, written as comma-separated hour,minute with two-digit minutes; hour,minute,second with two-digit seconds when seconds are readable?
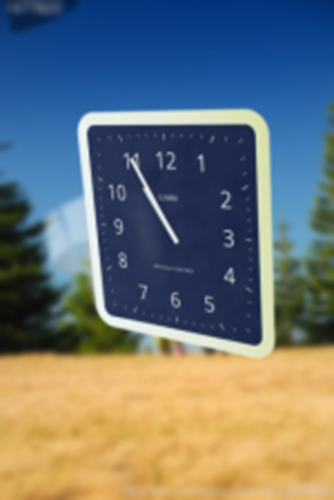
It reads 10,55
